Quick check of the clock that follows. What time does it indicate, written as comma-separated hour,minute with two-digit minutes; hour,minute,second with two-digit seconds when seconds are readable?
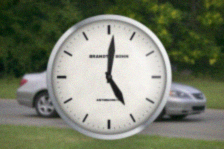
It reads 5,01
